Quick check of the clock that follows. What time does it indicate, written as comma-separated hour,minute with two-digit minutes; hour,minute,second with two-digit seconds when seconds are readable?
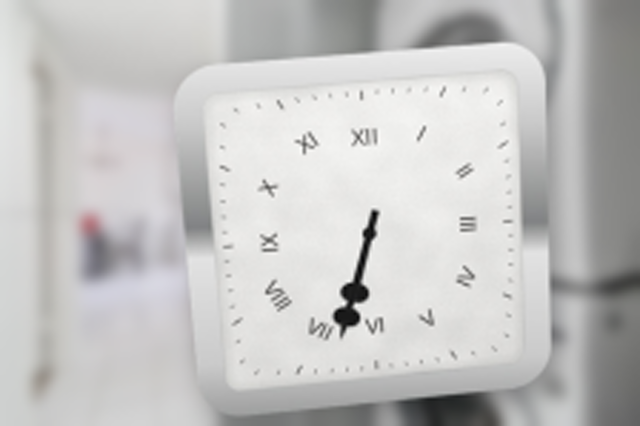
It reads 6,33
